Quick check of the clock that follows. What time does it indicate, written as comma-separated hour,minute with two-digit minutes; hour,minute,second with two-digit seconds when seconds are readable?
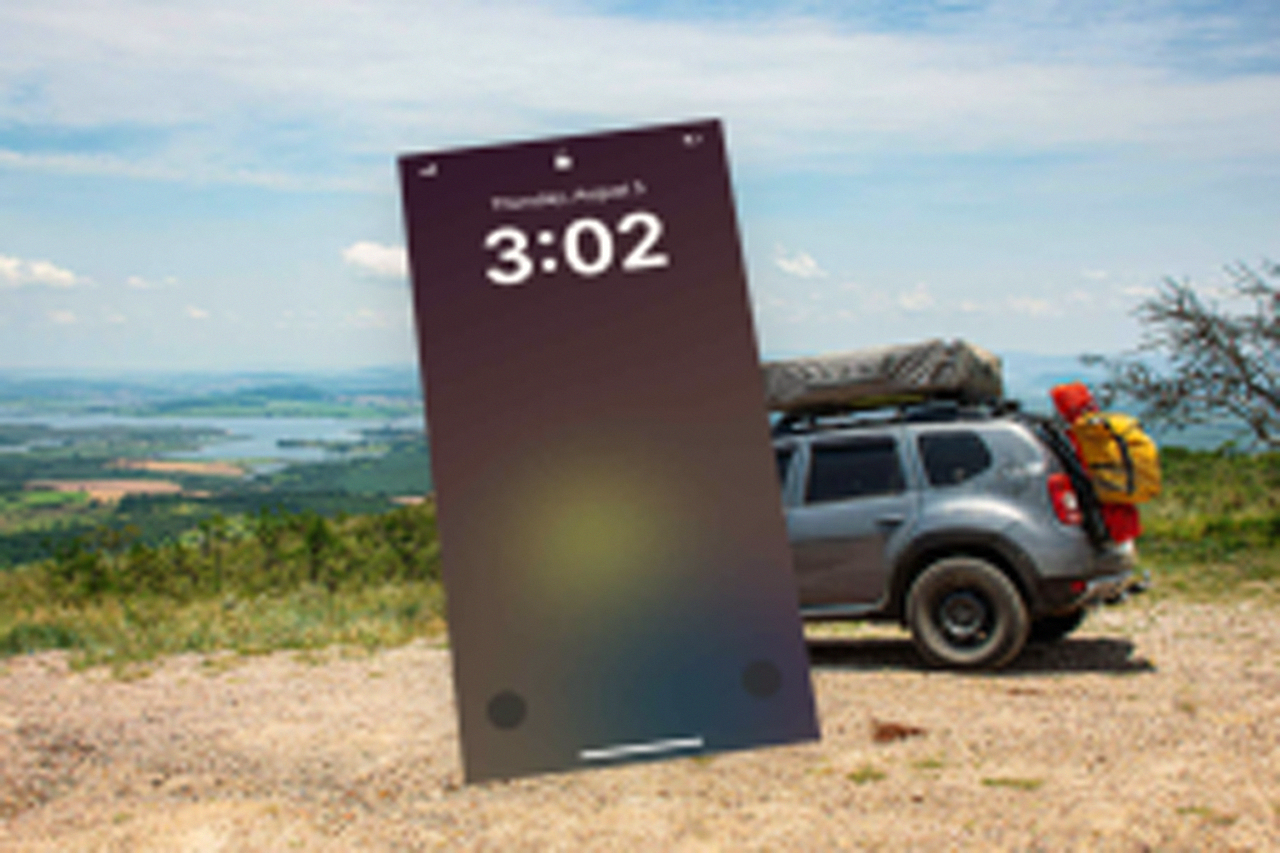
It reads 3,02
